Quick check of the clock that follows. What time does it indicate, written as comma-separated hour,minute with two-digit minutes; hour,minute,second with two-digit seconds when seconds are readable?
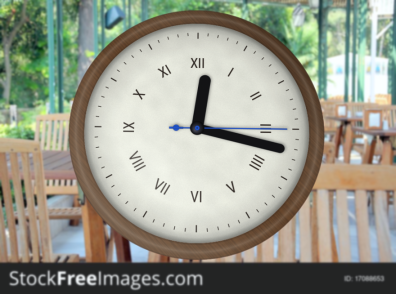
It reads 12,17,15
